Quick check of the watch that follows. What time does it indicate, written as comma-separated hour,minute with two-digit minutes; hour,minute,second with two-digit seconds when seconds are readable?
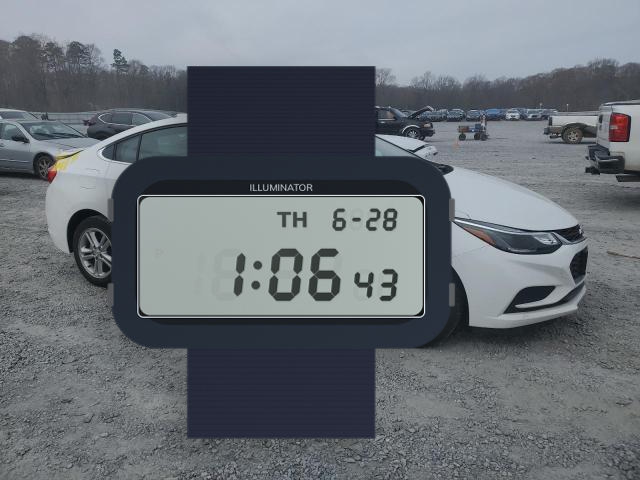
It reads 1,06,43
